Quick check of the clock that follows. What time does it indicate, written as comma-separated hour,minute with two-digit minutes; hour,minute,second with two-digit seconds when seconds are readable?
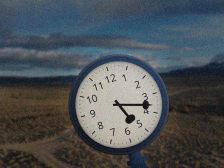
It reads 5,18
